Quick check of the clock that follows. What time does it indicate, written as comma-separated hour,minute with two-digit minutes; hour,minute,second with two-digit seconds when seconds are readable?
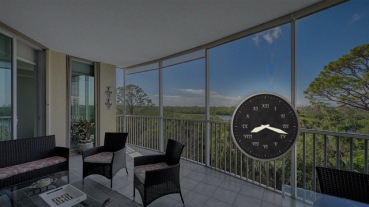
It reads 8,18
